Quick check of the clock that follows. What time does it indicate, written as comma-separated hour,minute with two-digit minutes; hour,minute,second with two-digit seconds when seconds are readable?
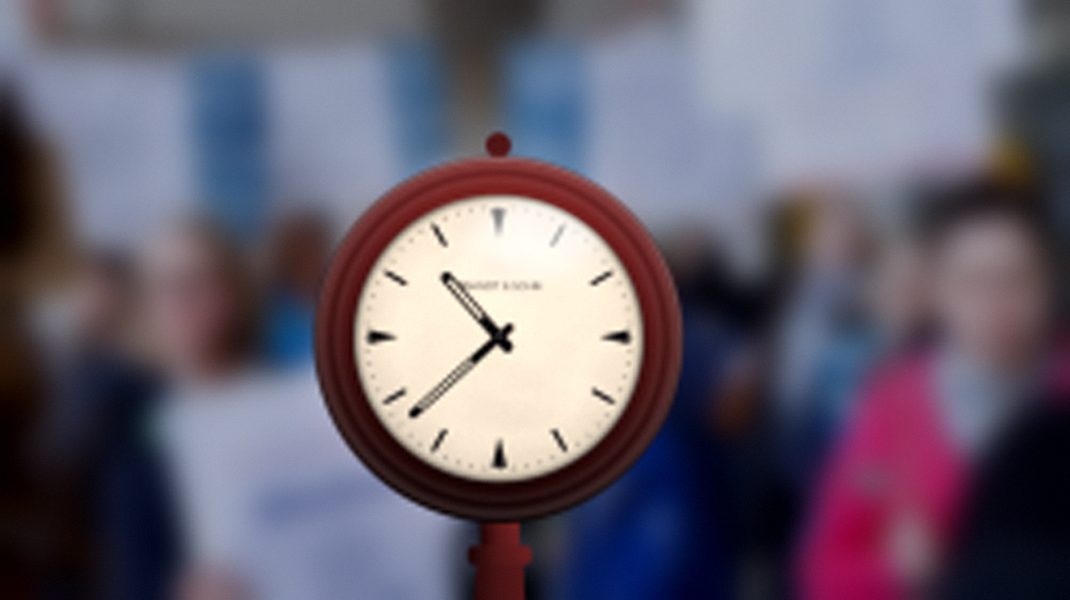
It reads 10,38
